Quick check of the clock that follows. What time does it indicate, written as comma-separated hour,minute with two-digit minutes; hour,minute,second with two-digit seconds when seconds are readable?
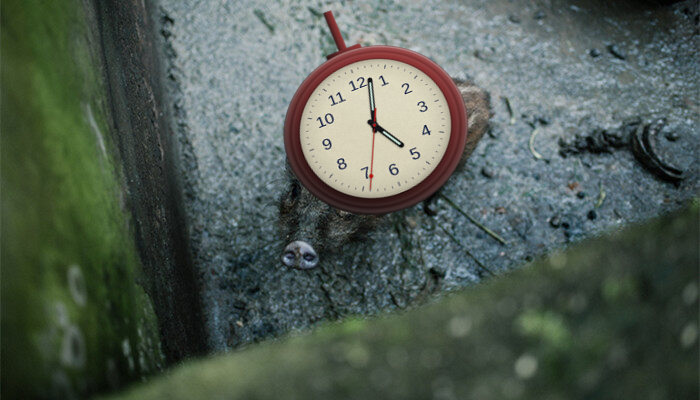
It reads 5,02,34
